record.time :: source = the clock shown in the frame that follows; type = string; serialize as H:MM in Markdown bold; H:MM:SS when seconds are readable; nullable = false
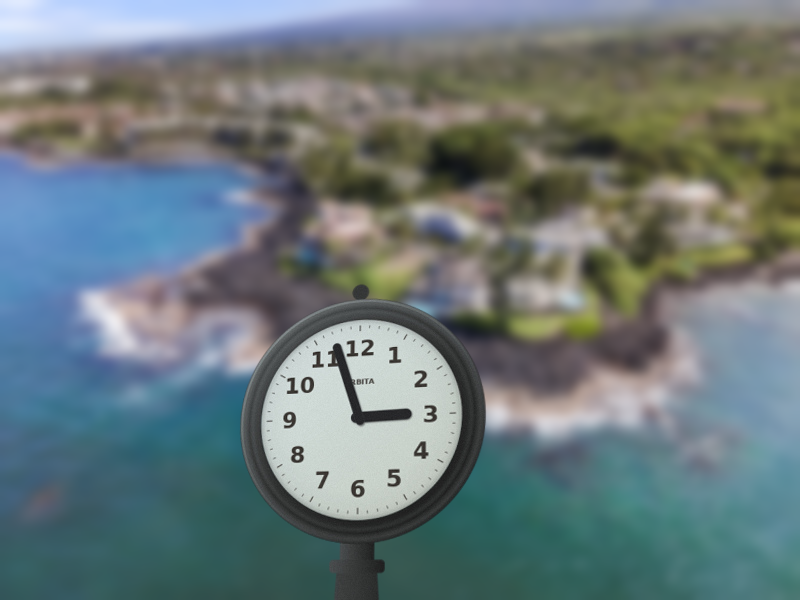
**2:57**
